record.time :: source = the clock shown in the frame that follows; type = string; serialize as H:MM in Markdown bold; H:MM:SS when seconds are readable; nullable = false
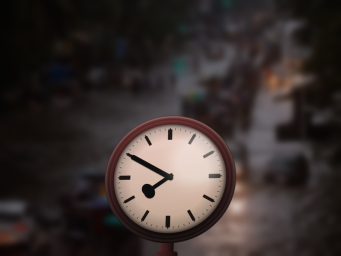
**7:50**
